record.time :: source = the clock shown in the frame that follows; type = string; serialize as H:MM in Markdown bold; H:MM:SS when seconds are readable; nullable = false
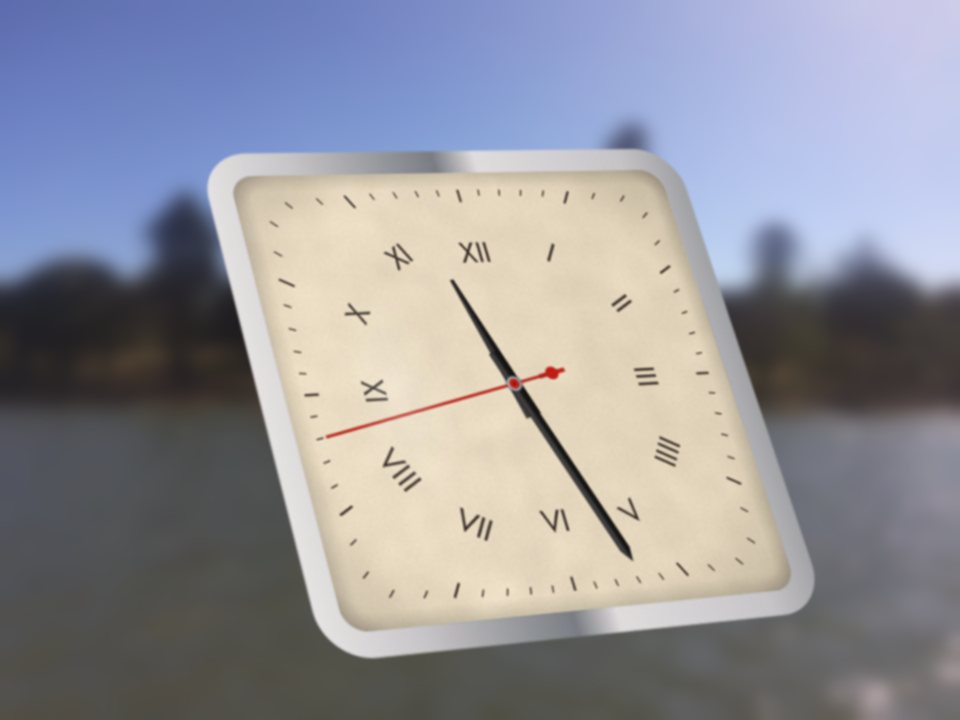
**11:26:43**
